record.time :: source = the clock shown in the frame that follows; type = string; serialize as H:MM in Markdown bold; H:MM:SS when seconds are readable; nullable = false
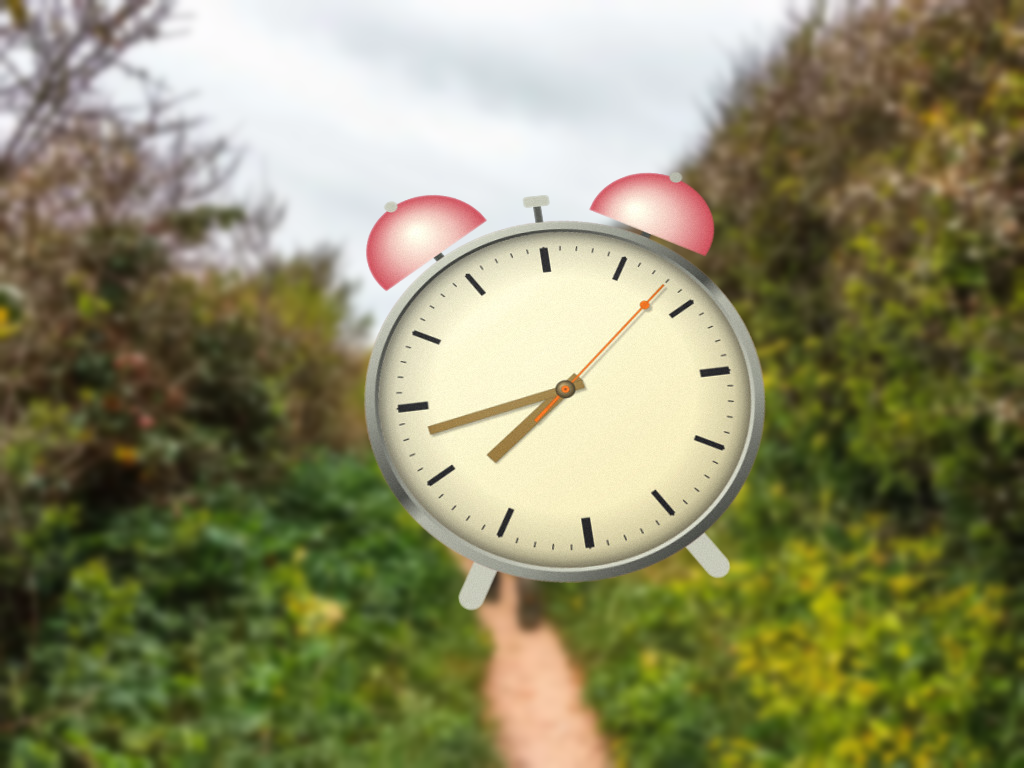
**7:43:08**
